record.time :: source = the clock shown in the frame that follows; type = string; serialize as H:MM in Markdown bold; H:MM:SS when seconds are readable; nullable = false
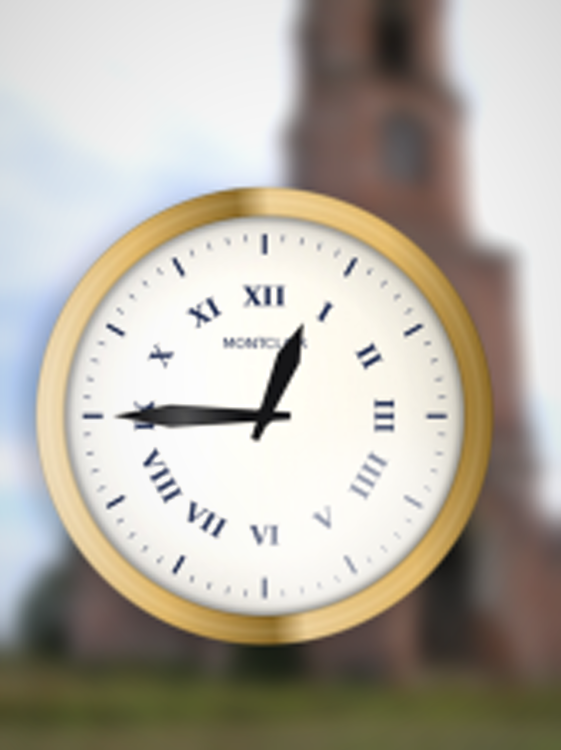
**12:45**
